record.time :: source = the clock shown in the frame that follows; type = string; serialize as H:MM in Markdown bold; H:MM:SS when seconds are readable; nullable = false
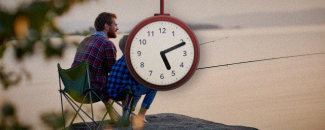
**5:11**
